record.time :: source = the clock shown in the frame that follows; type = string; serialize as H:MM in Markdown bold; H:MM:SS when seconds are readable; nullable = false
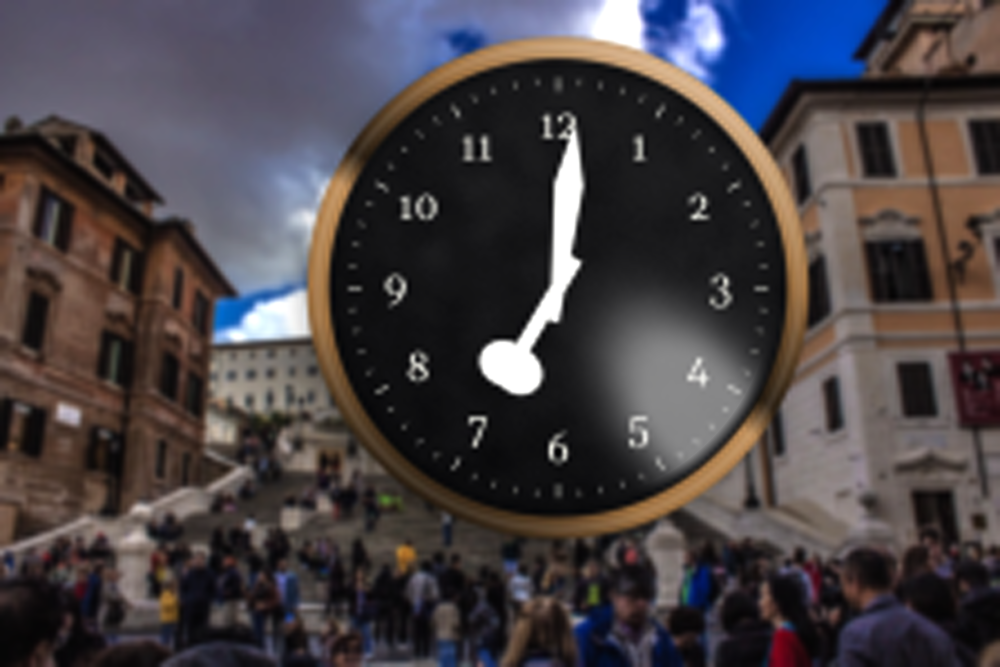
**7:01**
